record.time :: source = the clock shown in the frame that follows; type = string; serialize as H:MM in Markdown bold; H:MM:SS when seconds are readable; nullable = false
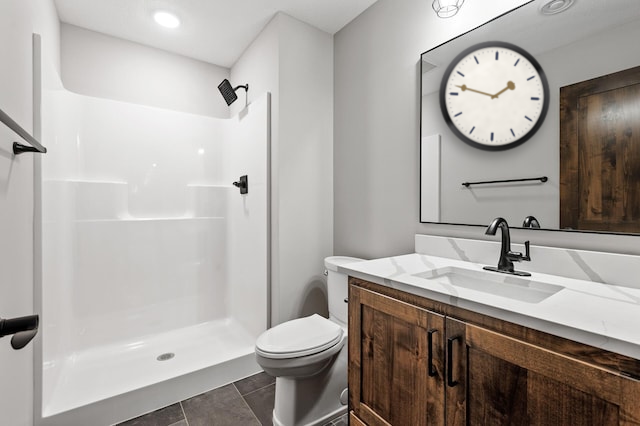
**1:47**
